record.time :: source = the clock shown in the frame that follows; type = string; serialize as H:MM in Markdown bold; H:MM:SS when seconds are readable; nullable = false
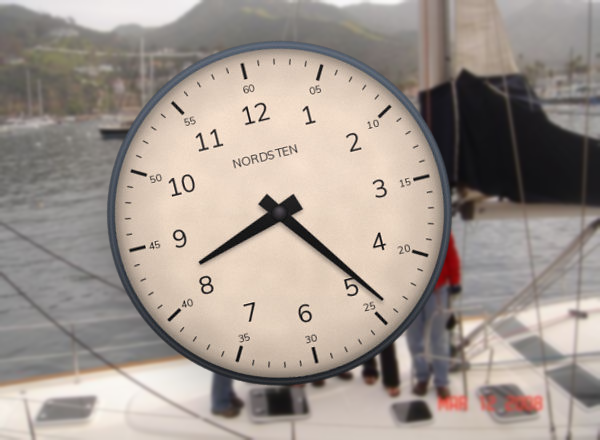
**8:24**
